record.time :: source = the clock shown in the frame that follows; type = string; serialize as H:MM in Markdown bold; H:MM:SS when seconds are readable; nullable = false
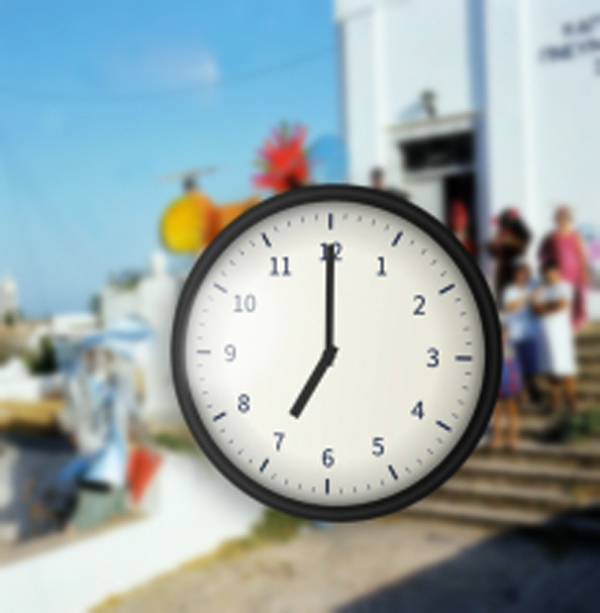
**7:00**
